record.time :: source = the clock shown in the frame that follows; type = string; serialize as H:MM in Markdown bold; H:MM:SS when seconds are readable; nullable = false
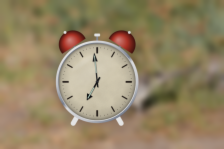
**6:59**
